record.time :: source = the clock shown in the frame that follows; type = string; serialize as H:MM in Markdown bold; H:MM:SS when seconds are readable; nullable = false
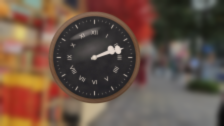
**2:12**
